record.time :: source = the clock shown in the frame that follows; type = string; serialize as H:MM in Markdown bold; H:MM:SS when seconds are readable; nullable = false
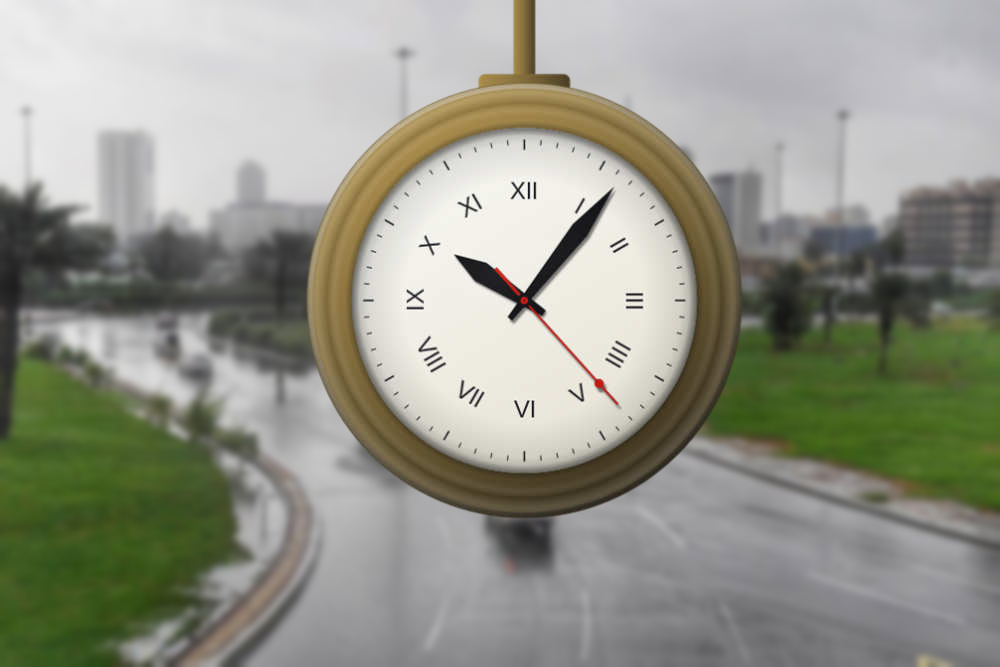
**10:06:23**
